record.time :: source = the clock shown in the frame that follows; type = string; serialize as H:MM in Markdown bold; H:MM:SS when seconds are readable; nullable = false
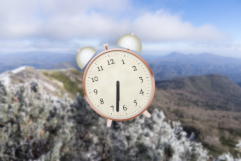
**6:33**
